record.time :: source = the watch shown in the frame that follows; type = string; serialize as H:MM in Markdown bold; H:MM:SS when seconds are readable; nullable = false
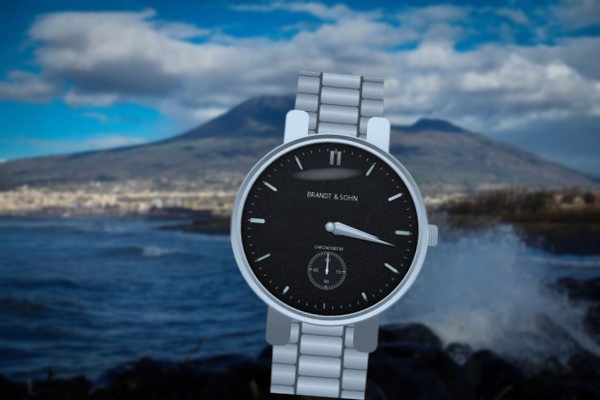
**3:17**
